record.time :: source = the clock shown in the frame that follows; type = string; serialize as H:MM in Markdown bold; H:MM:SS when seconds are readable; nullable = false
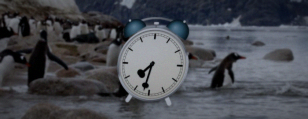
**7:32**
